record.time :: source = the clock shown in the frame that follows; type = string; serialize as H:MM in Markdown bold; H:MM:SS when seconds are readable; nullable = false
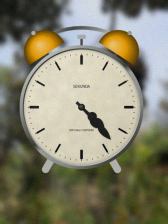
**4:23**
